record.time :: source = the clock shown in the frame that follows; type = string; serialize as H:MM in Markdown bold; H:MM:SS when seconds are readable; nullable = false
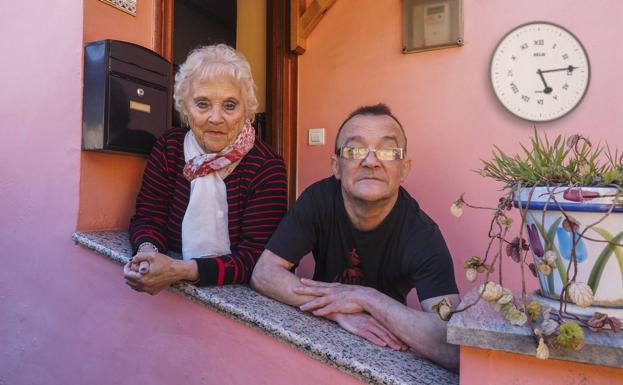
**5:14**
